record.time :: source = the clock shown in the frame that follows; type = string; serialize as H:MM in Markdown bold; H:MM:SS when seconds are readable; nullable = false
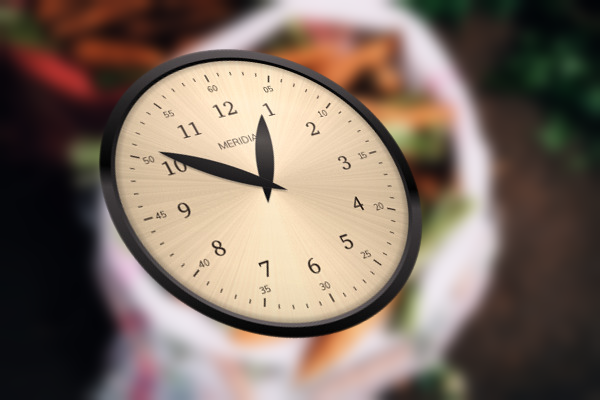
**12:51**
